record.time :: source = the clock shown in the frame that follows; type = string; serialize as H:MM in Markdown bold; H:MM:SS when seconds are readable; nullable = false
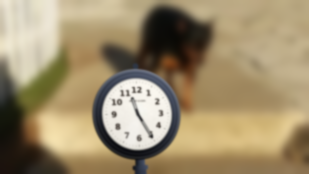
**11:25**
